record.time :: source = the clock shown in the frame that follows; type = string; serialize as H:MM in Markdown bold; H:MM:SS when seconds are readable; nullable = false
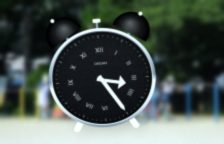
**3:25**
